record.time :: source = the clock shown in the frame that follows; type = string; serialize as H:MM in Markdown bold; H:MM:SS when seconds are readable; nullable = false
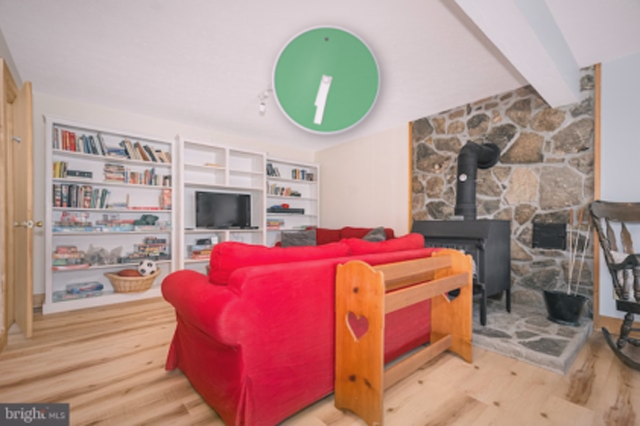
**6:32**
